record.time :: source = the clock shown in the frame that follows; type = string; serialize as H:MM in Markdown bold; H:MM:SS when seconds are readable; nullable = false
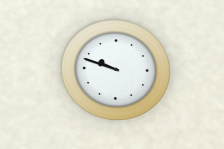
**9:48**
